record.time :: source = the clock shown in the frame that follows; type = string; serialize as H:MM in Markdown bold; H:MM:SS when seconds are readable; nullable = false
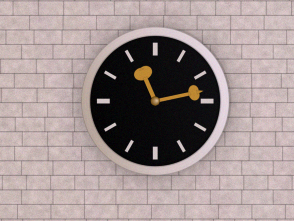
**11:13**
